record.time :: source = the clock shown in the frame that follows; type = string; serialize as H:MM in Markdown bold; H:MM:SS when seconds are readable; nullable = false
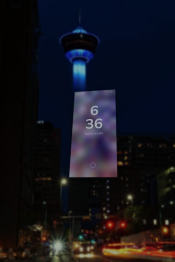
**6:36**
